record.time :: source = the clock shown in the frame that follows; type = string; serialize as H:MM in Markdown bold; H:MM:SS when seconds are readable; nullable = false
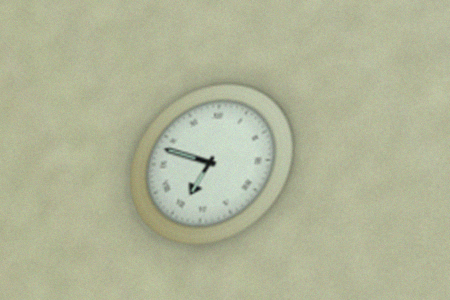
**6:48**
